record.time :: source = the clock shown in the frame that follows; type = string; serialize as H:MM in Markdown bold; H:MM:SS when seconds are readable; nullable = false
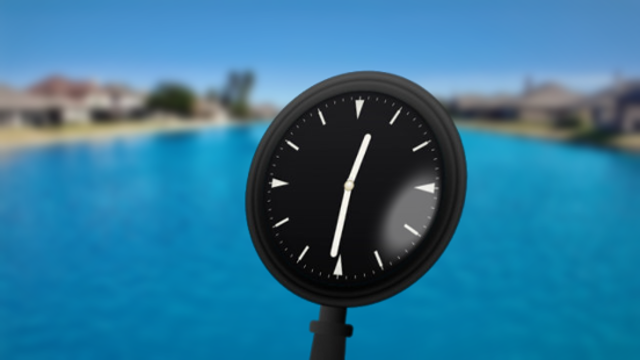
**12:31**
